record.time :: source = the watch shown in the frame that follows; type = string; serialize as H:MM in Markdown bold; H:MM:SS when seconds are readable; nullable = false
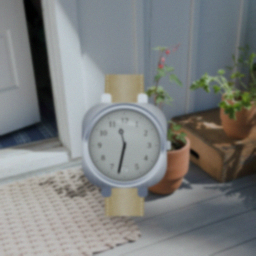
**11:32**
